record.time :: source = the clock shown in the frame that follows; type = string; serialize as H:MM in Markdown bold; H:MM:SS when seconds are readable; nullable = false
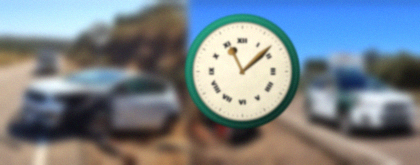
**11:08**
